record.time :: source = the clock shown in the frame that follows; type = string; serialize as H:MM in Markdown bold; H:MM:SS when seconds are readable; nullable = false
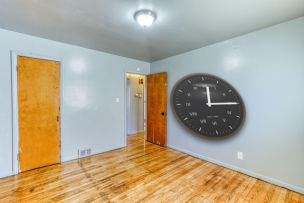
**12:15**
